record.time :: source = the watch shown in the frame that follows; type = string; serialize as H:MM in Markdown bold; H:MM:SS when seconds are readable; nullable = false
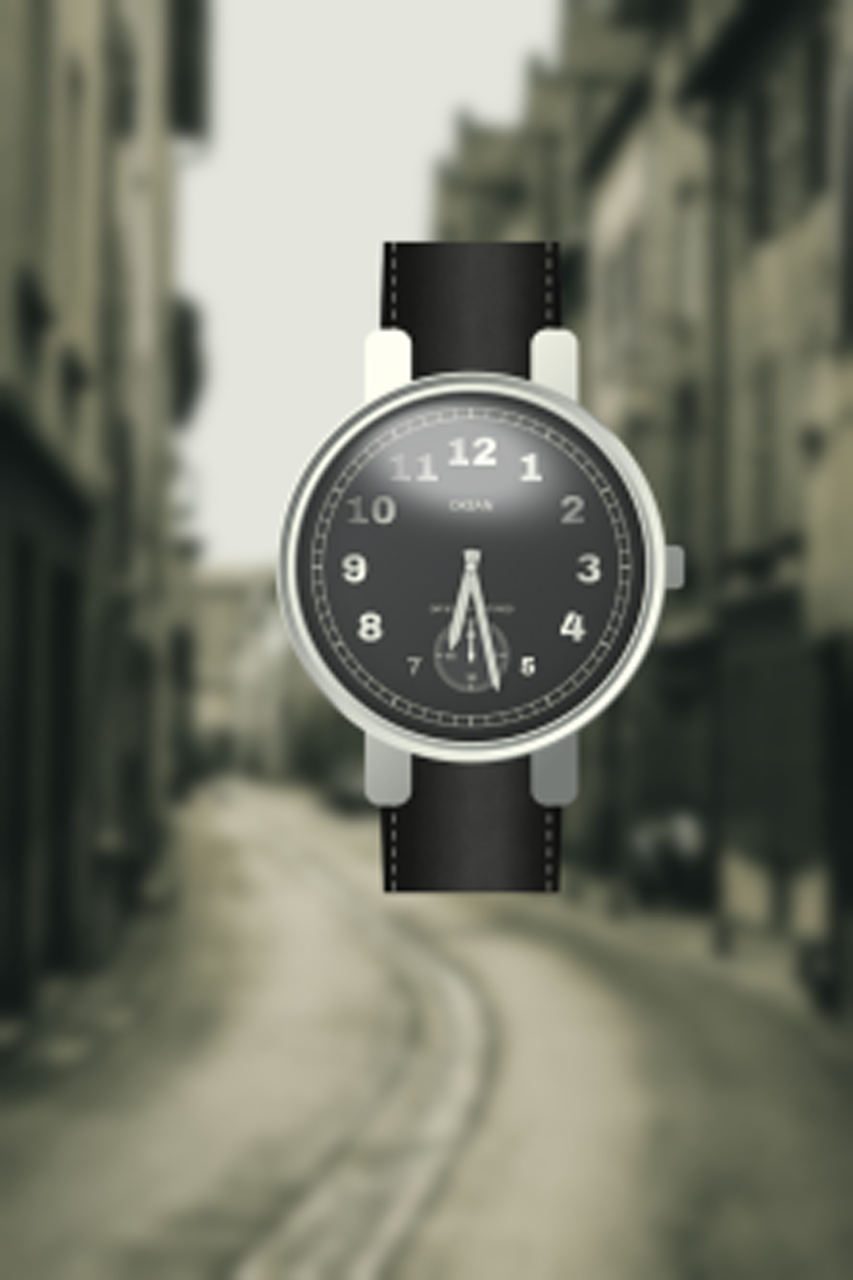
**6:28**
